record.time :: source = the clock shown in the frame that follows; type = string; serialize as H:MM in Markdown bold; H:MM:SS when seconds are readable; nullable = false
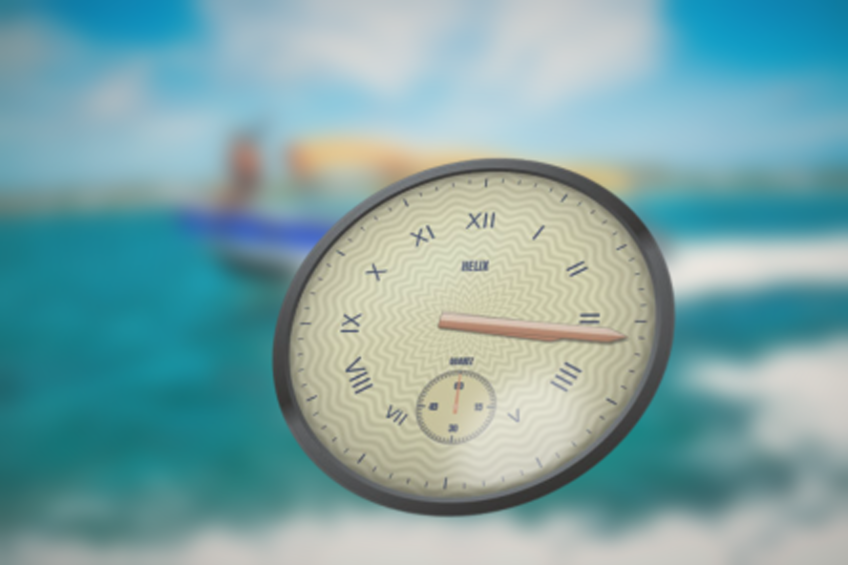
**3:16**
